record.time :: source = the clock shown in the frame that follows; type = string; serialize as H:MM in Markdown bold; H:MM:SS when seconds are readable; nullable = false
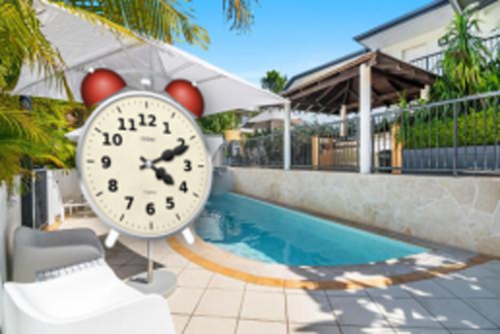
**4:11**
